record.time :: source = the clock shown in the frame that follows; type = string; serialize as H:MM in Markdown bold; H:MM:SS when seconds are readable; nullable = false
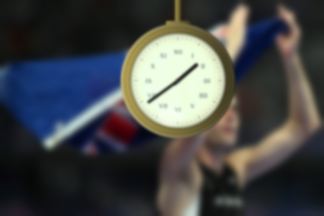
**1:39**
